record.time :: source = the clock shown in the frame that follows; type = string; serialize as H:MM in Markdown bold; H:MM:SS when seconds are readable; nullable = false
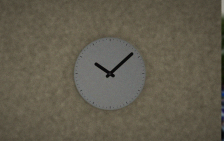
**10:08**
